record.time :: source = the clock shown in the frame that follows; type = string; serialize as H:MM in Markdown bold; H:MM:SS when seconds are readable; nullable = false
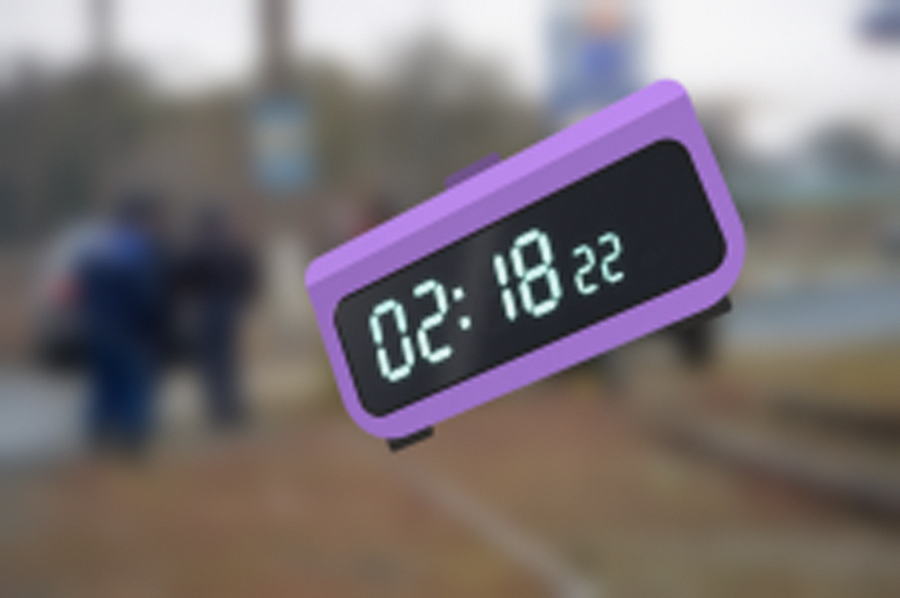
**2:18:22**
